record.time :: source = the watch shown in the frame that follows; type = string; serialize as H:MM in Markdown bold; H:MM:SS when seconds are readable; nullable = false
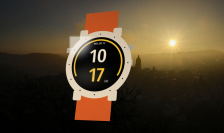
**10:17**
